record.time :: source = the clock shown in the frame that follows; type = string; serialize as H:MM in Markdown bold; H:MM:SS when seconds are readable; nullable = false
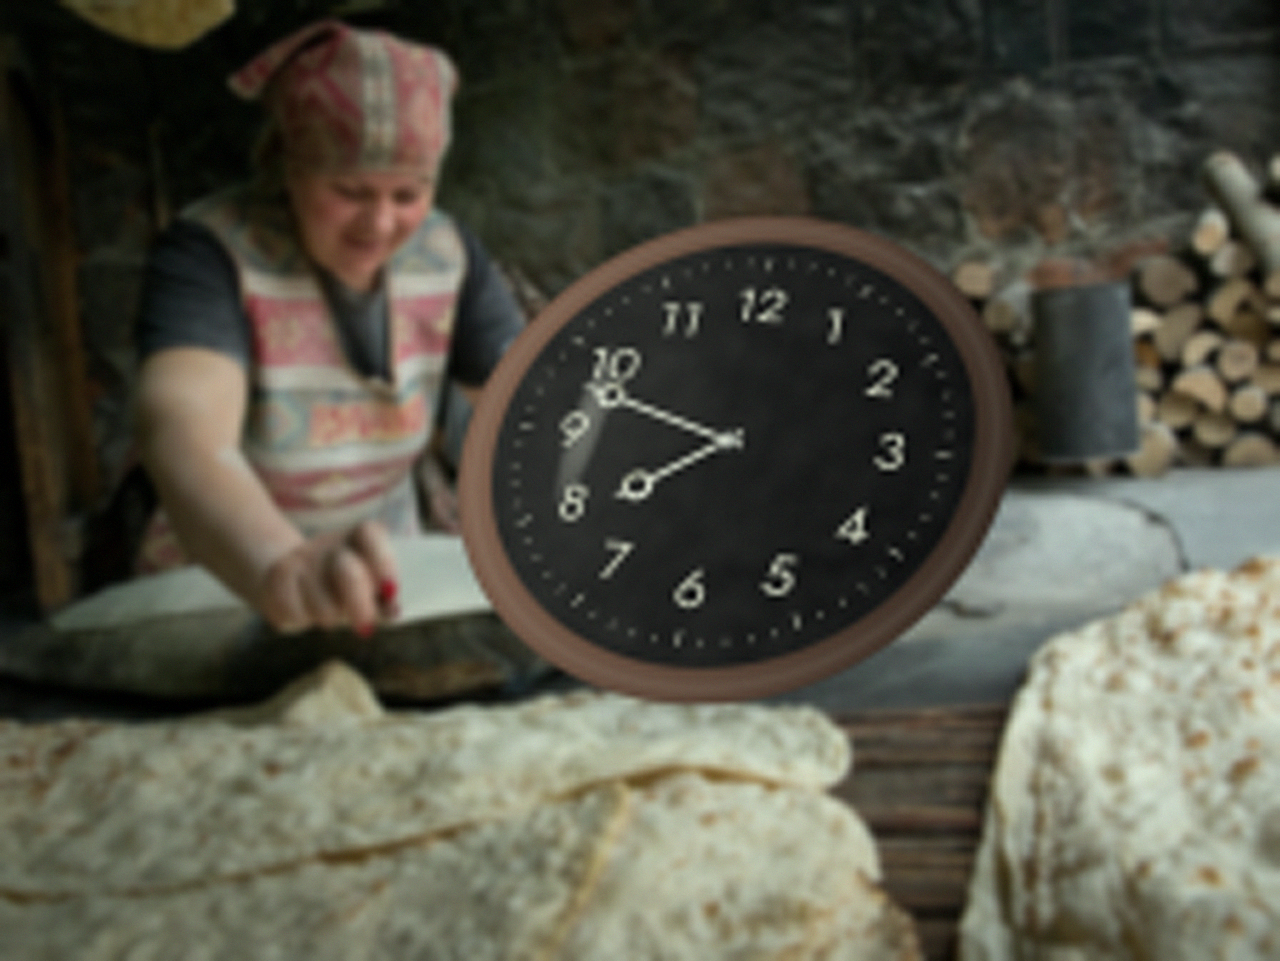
**7:48**
